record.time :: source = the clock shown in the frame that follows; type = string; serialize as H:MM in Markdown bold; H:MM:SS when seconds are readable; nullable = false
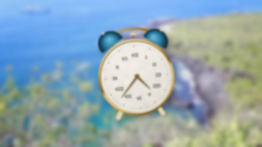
**4:37**
